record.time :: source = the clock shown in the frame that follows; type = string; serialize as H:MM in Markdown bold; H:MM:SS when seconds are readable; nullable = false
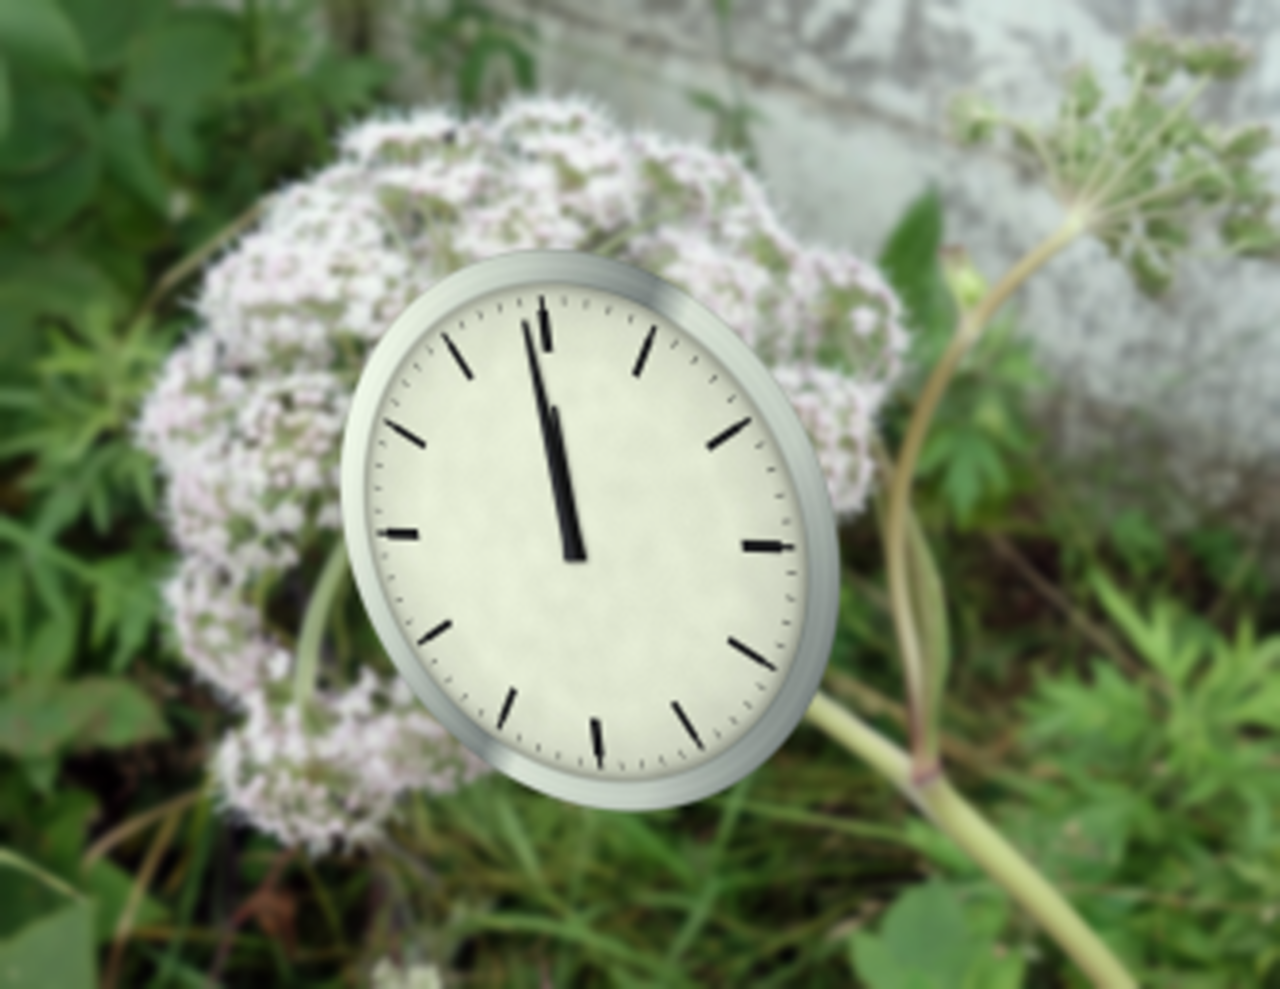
**11:59**
